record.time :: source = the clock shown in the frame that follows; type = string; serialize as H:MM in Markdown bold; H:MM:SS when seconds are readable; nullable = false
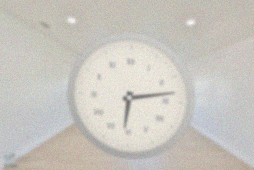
**6:13**
